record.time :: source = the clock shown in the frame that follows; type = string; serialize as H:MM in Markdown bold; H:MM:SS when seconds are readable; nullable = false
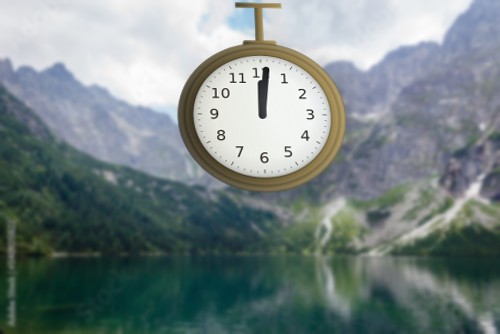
**12:01**
